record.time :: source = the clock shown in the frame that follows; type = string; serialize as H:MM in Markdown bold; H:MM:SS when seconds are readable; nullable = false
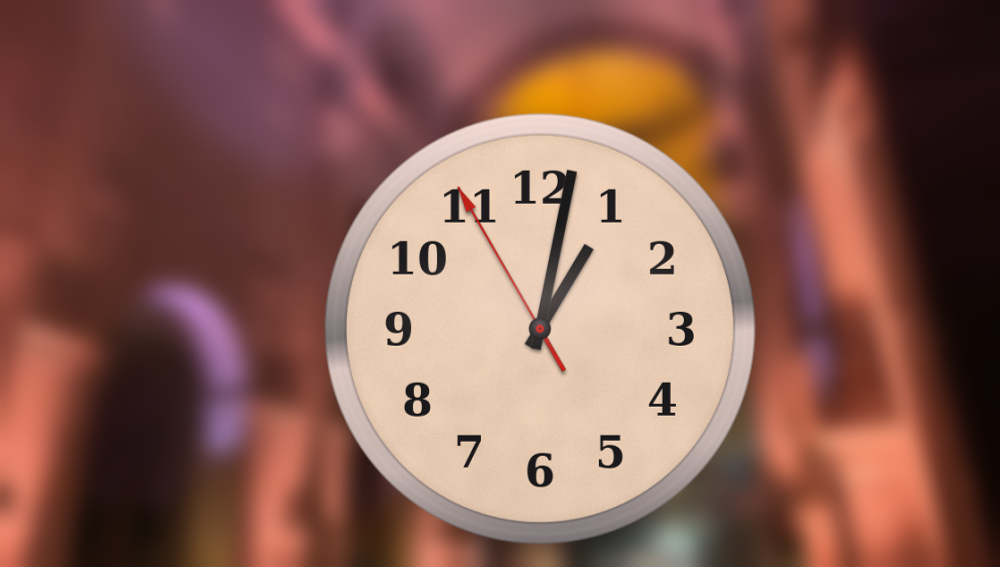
**1:01:55**
